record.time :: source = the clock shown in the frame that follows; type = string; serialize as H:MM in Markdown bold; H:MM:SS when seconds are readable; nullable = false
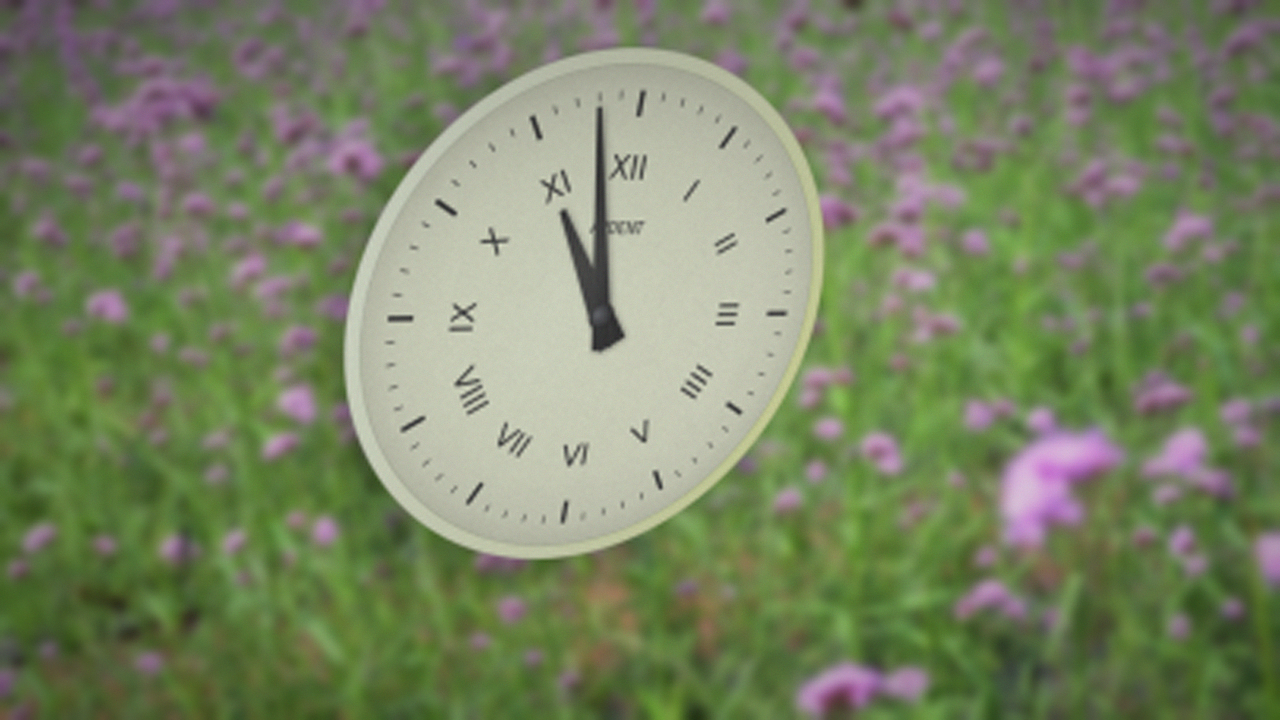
**10:58**
